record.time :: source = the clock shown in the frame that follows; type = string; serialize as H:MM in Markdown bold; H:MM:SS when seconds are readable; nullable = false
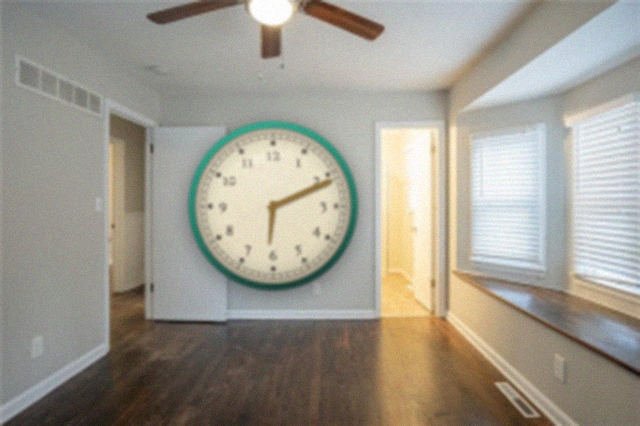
**6:11**
